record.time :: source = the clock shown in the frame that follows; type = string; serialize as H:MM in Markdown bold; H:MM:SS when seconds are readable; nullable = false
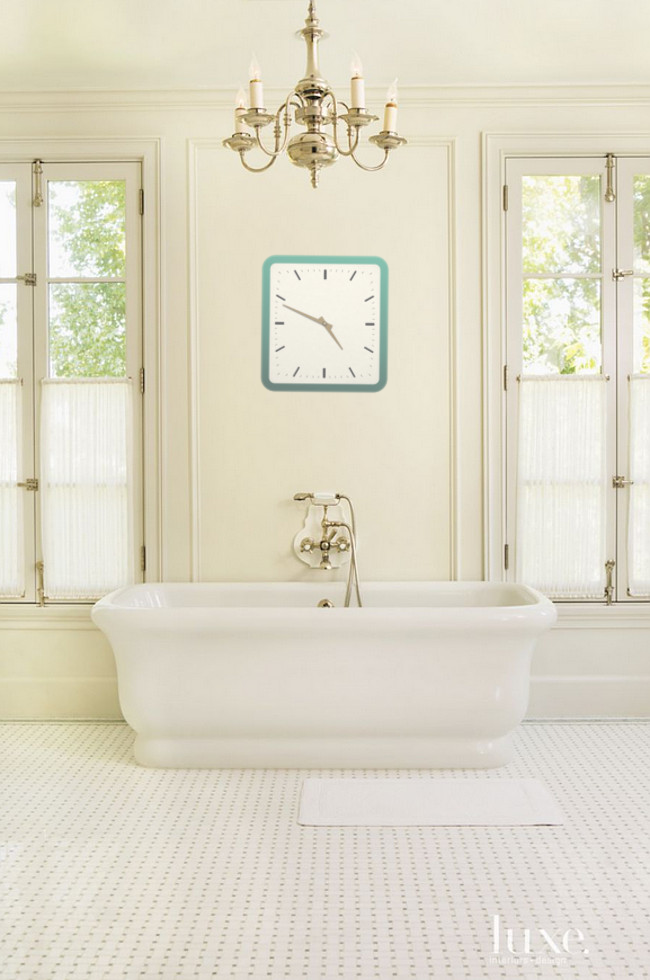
**4:49**
